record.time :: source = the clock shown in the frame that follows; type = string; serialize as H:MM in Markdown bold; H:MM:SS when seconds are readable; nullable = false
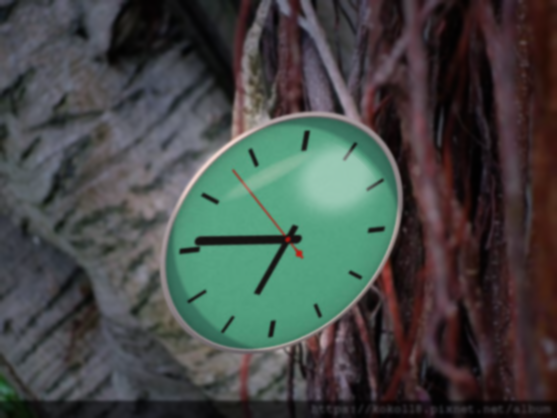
**6:45:53**
